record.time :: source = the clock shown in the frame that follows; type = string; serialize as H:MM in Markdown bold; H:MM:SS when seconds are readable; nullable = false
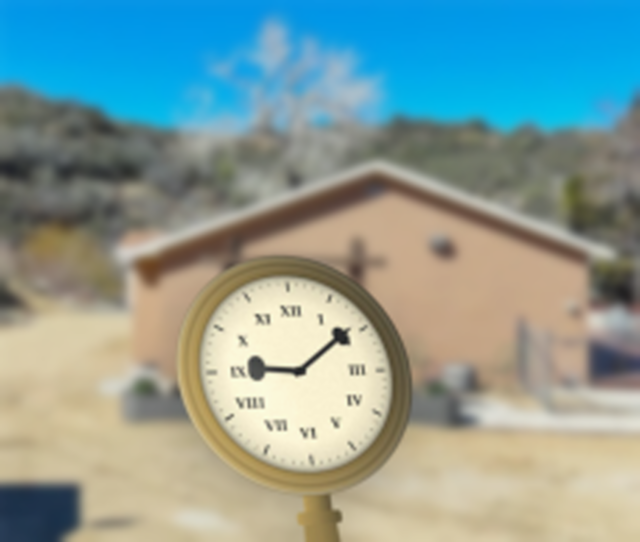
**9:09**
